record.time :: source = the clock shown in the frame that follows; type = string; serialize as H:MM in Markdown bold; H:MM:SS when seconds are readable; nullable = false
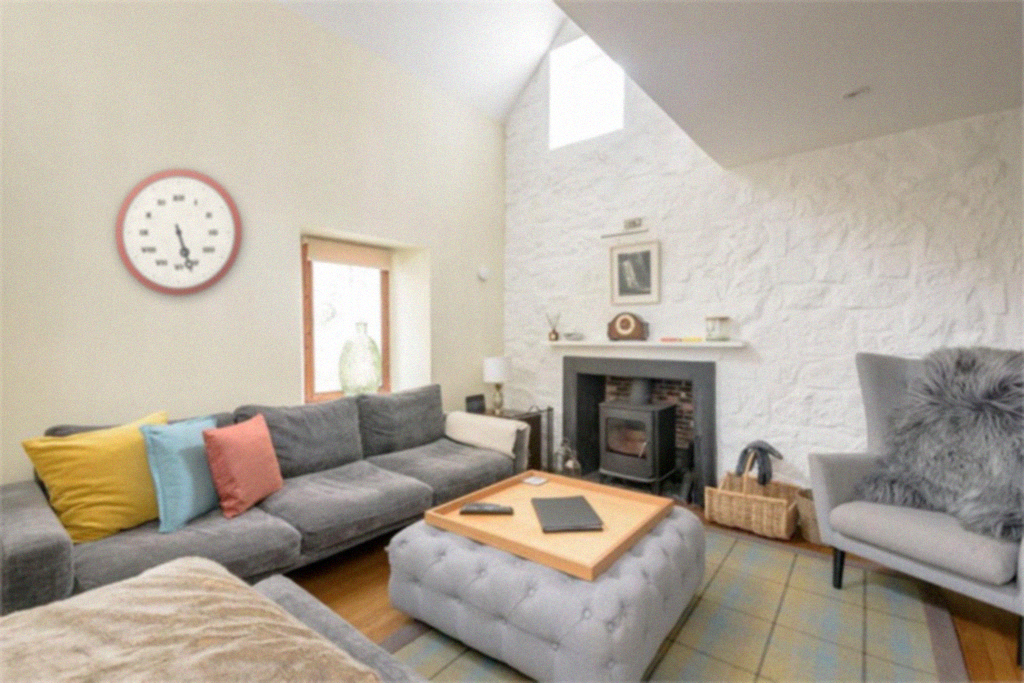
**5:27**
